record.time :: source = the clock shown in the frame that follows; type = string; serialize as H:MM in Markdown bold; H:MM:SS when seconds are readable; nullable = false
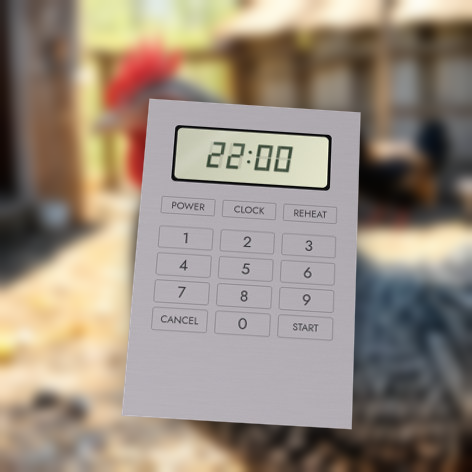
**22:00**
